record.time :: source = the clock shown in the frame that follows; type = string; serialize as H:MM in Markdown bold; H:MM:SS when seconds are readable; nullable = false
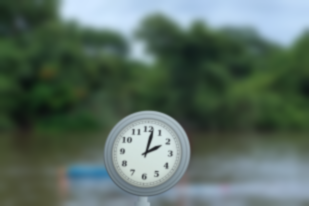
**2:02**
